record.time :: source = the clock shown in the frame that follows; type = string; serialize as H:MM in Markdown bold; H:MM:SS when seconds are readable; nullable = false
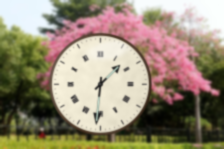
**1:31**
